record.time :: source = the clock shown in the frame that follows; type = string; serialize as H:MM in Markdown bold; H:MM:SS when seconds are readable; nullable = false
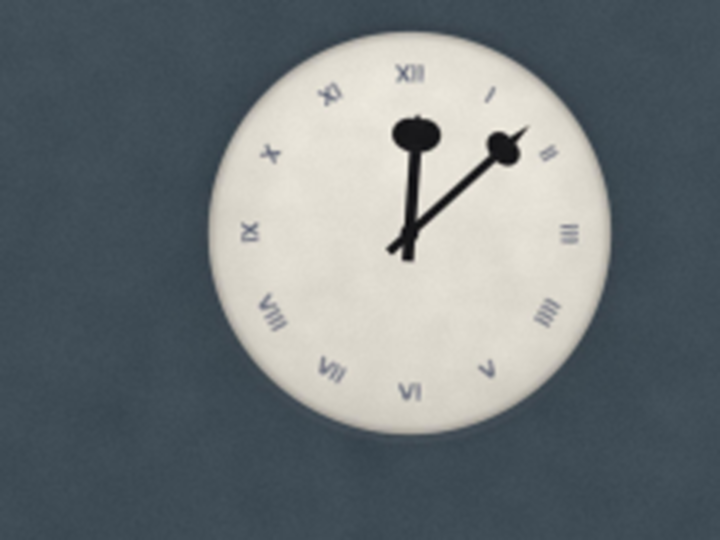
**12:08**
